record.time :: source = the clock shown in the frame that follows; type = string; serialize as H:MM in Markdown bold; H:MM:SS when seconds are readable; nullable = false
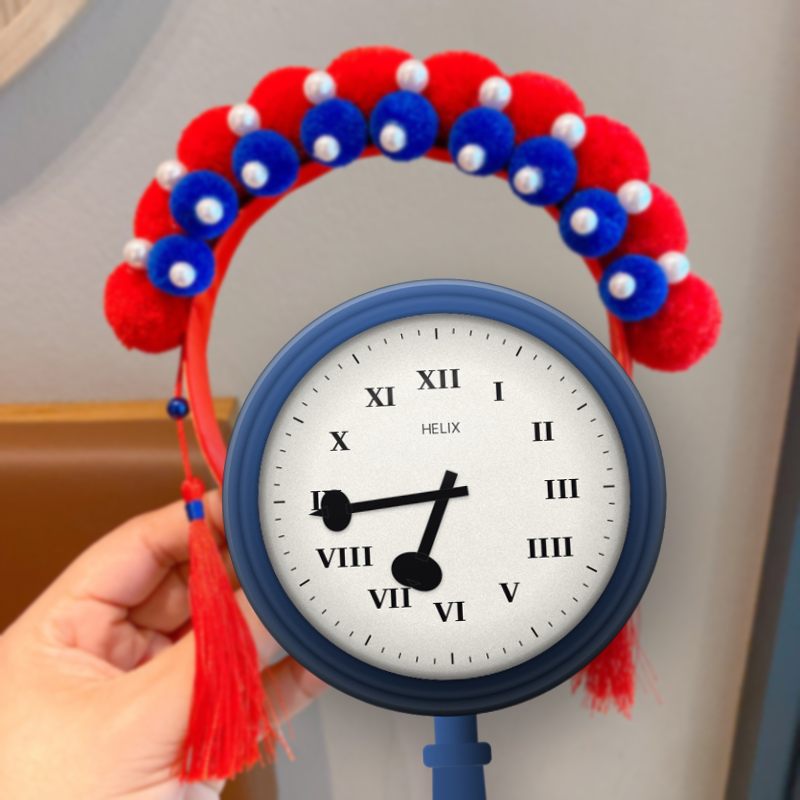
**6:44**
